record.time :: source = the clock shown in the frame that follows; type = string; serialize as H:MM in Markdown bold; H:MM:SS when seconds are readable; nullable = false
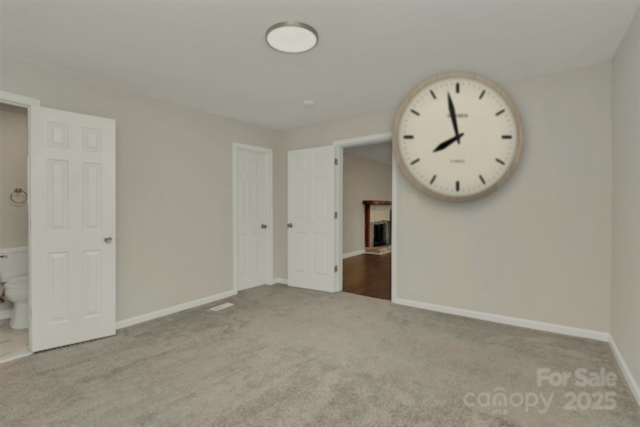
**7:58**
